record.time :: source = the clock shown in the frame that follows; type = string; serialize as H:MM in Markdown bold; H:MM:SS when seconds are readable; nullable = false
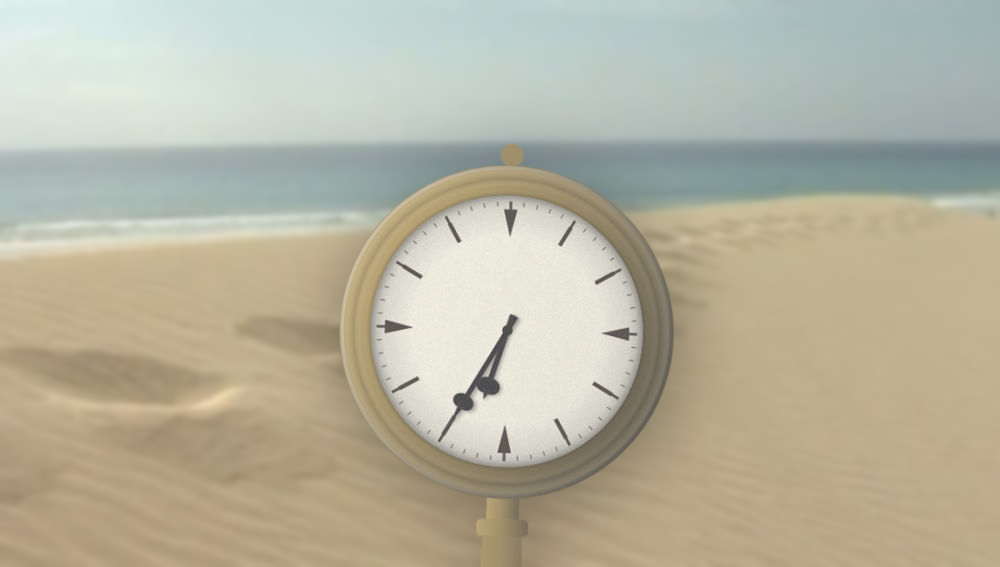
**6:35**
